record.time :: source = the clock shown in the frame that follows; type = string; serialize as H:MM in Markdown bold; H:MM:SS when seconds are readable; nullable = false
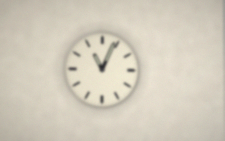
**11:04**
